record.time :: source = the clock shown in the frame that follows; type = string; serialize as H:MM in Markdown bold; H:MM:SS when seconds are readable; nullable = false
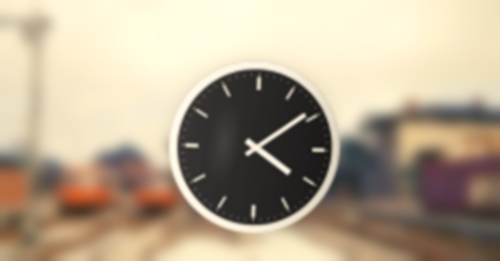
**4:09**
